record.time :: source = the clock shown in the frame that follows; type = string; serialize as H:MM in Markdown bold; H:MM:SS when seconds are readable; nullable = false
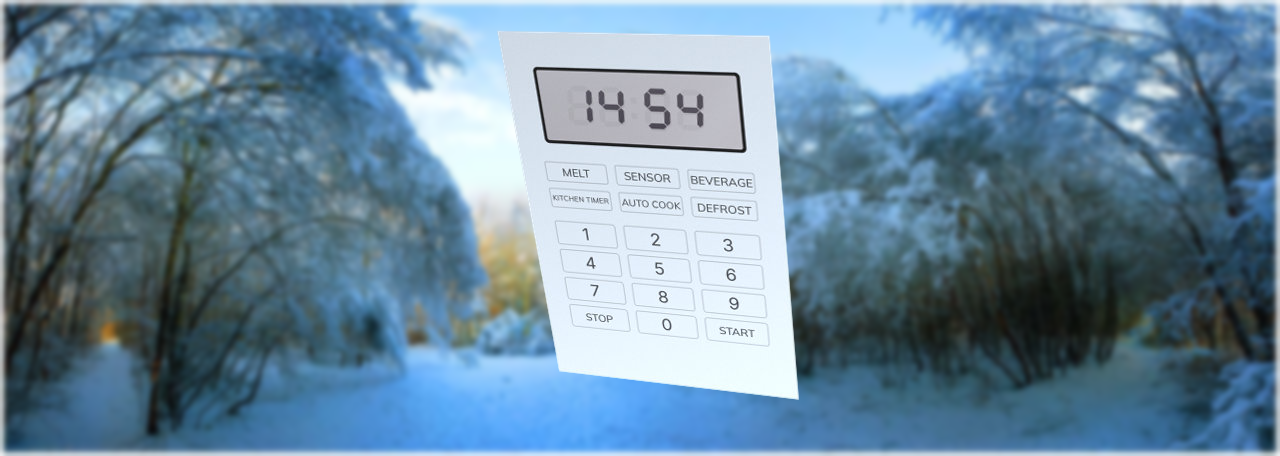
**14:54**
